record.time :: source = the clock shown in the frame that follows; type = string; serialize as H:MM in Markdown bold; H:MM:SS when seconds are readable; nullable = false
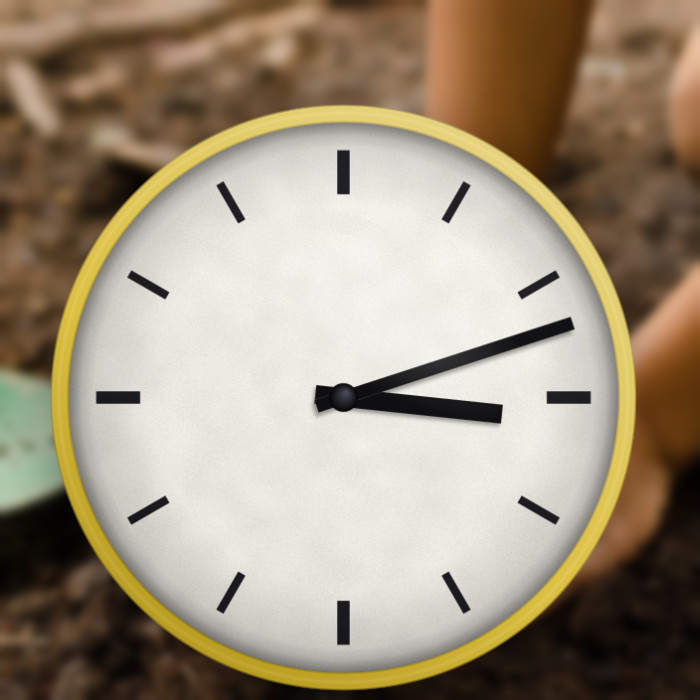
**3:12**
